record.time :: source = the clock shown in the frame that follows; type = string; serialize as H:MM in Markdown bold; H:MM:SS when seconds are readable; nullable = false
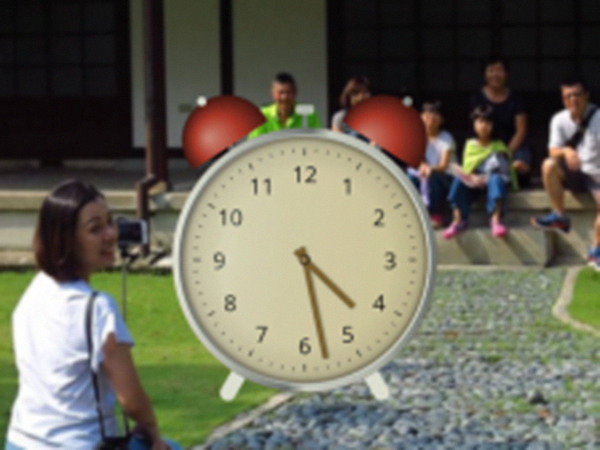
**4:28**
